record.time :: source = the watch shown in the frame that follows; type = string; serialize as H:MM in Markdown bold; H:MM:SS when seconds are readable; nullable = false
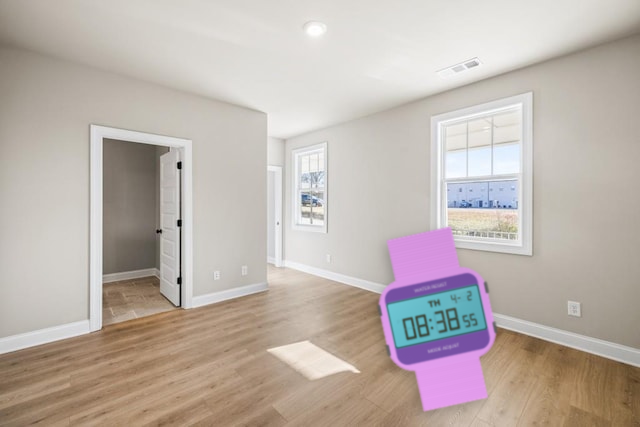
**8:38:55**
